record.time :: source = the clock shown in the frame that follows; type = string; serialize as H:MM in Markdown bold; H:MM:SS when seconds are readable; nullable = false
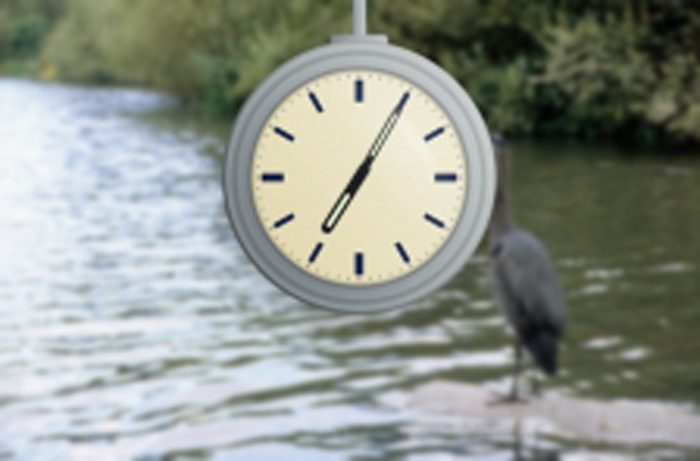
**7:05**
